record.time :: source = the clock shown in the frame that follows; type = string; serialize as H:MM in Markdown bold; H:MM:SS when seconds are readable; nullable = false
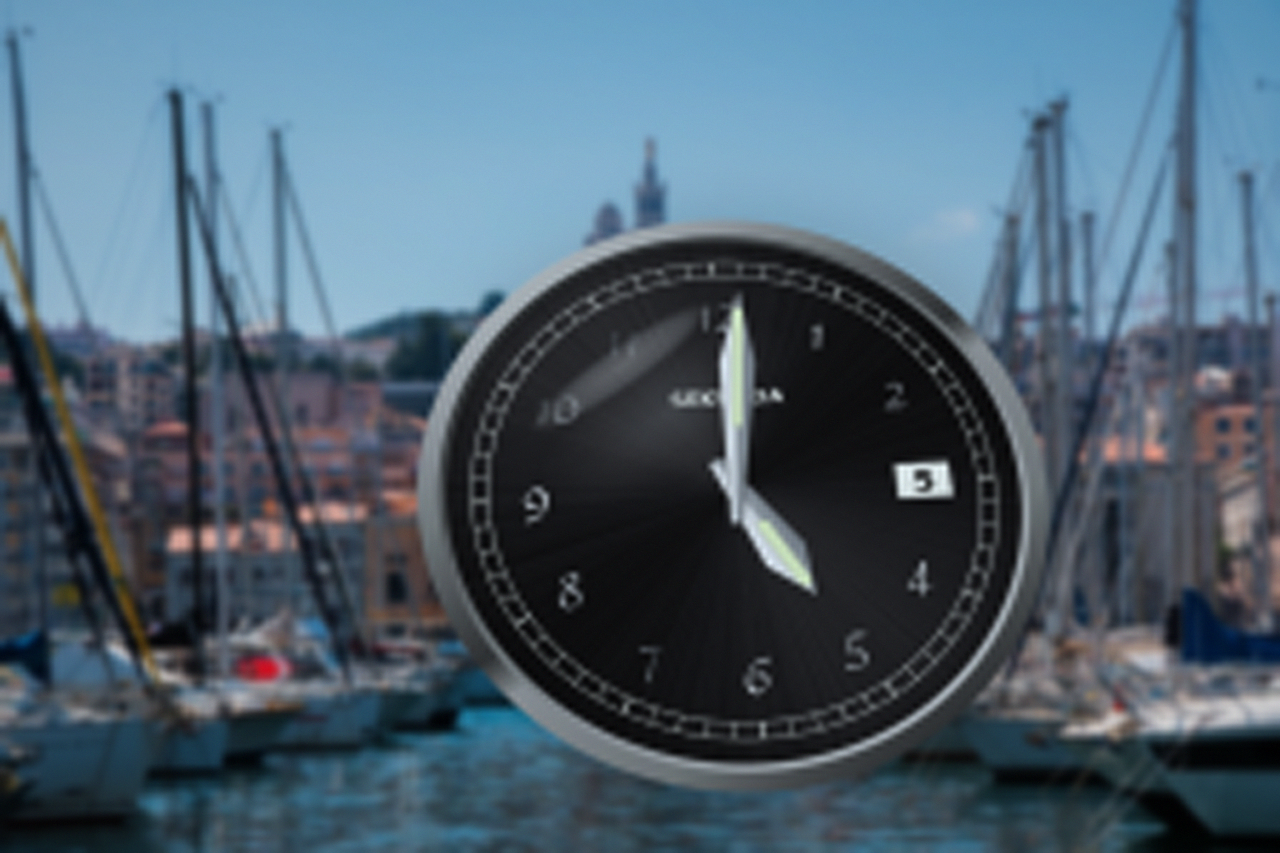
**5:01**
